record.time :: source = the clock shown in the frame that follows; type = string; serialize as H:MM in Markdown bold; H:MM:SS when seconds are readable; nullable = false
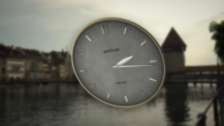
**2:16**
